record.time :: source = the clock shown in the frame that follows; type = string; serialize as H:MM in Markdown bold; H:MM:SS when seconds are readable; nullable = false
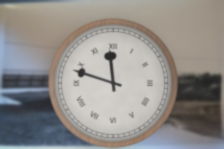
**11:48**
